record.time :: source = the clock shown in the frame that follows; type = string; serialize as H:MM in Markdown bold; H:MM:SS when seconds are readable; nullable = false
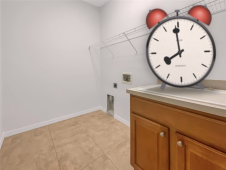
**7:59**
